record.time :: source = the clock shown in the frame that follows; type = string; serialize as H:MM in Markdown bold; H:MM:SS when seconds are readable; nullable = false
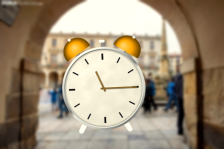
**11:15**
